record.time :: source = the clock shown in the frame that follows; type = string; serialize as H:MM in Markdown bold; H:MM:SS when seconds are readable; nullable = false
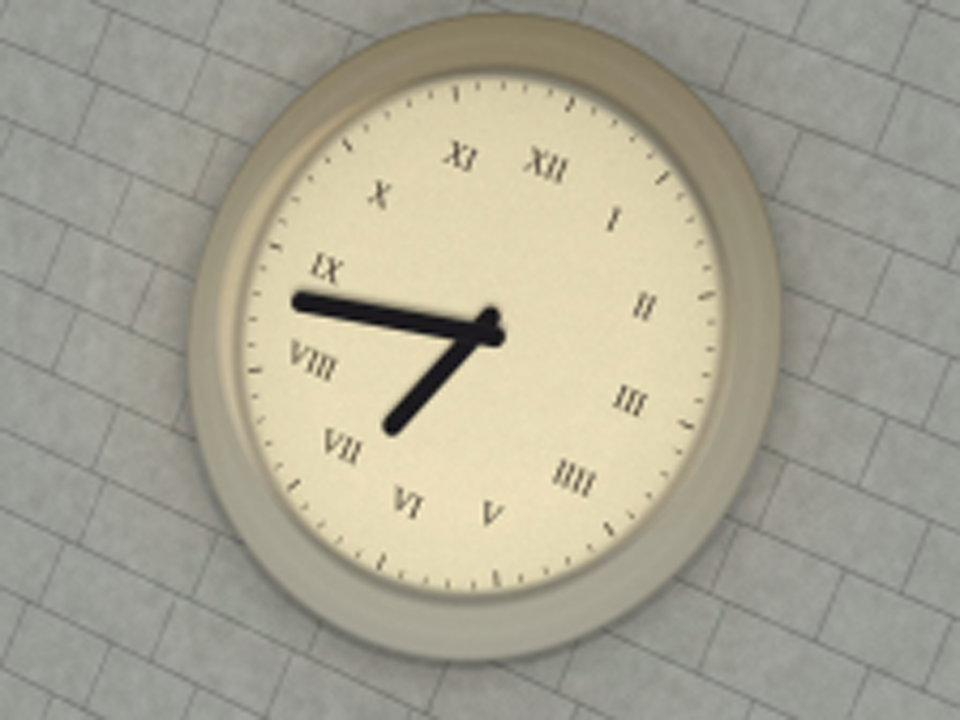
**6:43**
